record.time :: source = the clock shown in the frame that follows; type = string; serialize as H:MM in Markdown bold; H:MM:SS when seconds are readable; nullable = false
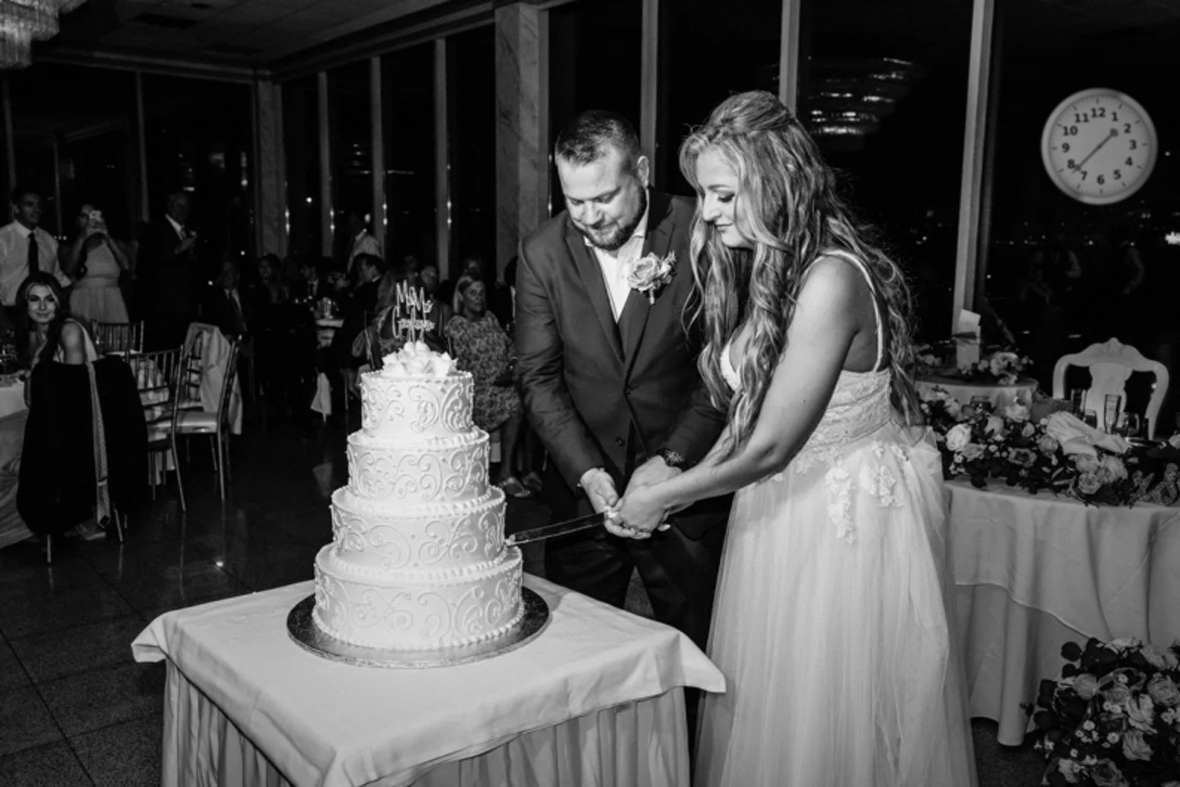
**1:38**
